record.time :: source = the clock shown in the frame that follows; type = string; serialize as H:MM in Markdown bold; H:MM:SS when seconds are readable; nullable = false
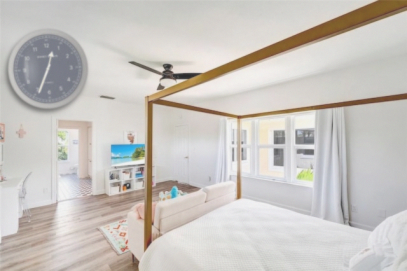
**12:34**
